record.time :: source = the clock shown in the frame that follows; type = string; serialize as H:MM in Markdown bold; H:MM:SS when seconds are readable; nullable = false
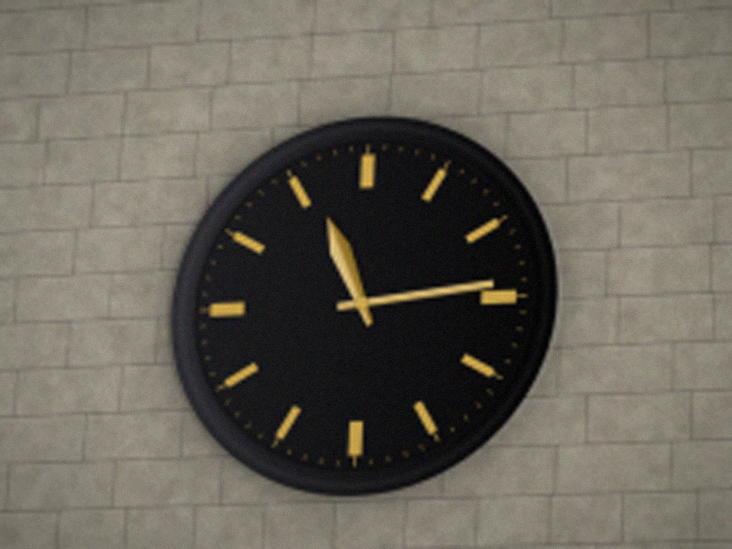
**11:14**
